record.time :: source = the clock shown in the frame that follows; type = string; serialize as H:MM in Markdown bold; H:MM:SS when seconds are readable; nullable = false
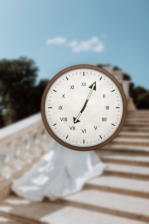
**7:04**
